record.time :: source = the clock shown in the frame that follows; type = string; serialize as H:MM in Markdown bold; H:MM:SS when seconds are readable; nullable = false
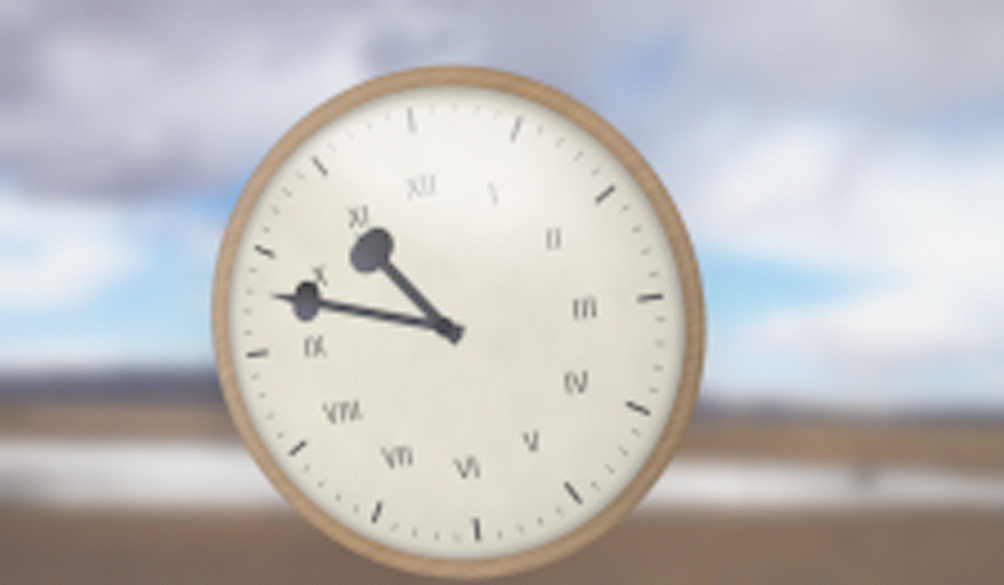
**10:48**
